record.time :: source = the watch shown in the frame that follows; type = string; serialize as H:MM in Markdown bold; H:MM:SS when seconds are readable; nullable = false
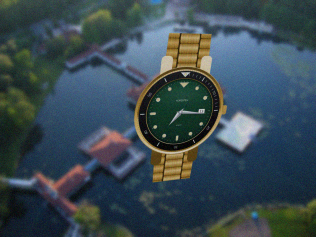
**7:16**
